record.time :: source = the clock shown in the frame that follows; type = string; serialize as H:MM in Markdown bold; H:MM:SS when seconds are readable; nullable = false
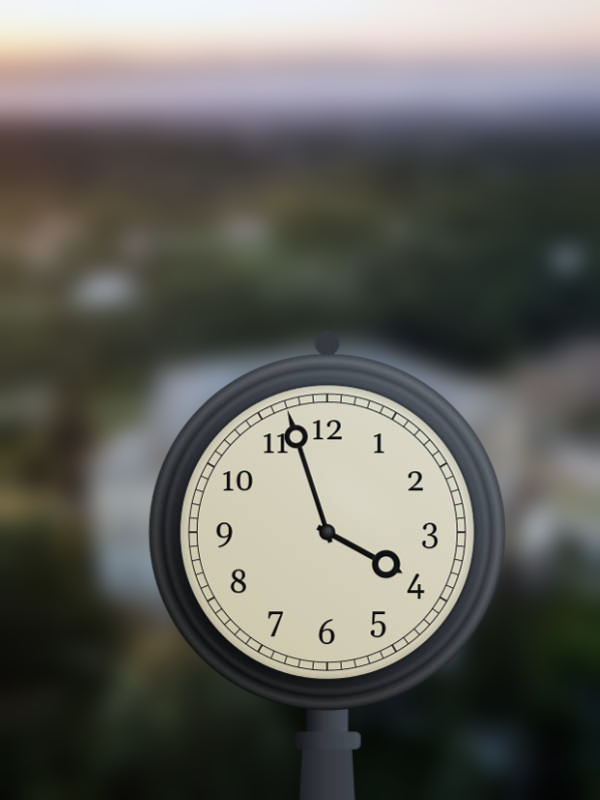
**3:57**
